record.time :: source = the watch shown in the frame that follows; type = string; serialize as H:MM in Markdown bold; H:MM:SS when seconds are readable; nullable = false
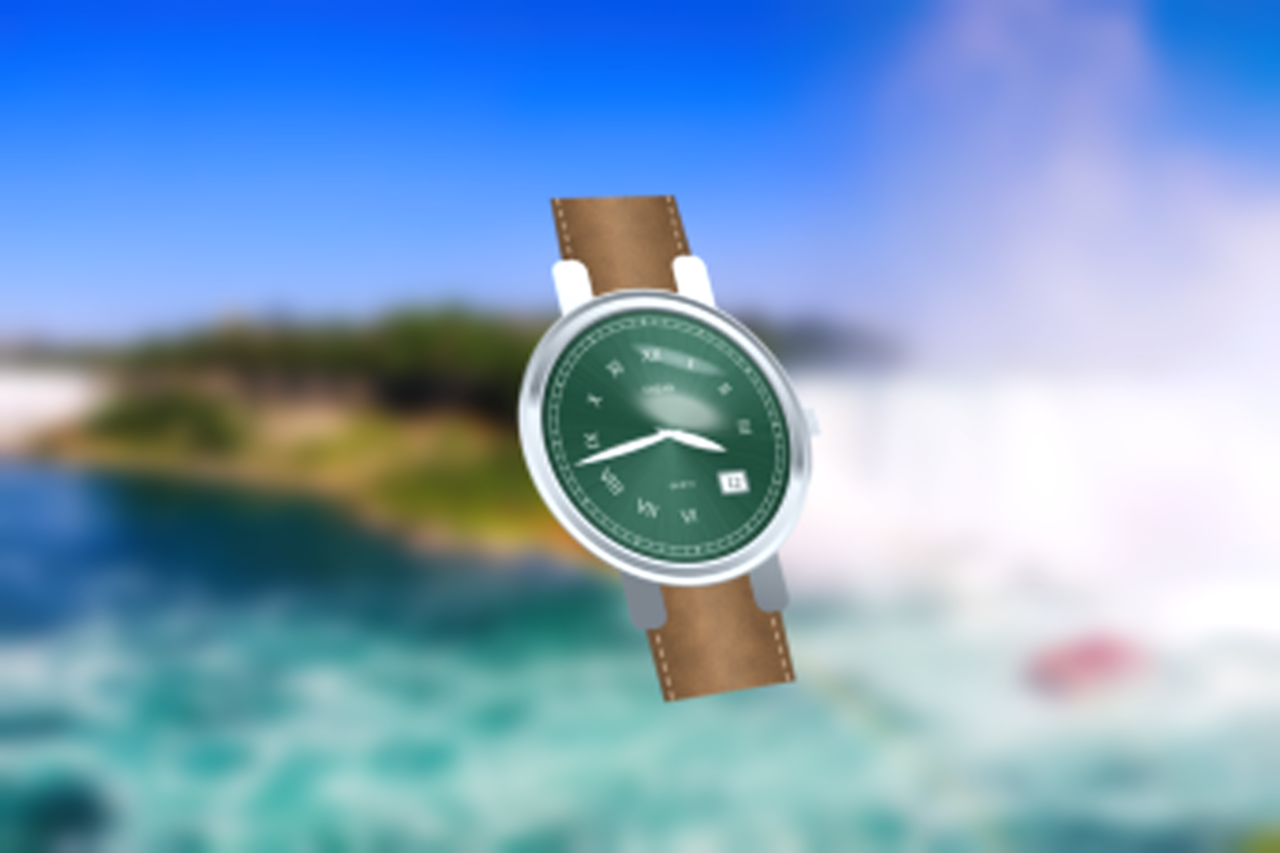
**3:43**
